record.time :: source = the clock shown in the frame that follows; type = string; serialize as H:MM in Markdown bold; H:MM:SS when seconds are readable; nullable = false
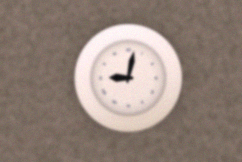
**9:02**
